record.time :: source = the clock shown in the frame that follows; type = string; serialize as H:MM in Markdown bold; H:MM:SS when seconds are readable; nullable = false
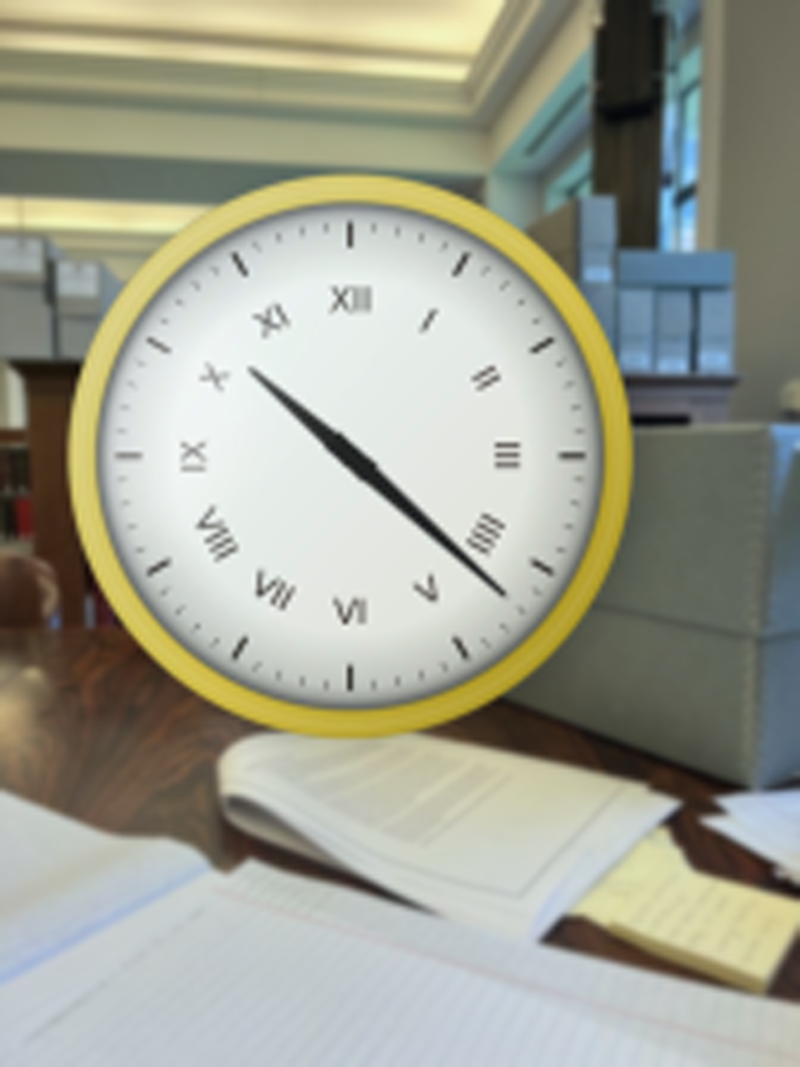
**10:22**
